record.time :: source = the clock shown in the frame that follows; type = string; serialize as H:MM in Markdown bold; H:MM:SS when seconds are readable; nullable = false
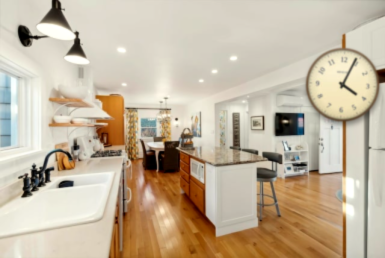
**4:04**
